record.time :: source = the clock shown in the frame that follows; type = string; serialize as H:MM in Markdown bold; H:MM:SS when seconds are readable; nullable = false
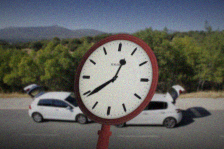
**12:39**
